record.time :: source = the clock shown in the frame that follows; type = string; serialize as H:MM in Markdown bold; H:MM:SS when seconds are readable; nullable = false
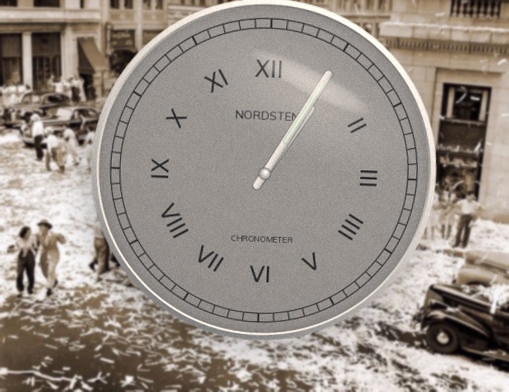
**1:05**
